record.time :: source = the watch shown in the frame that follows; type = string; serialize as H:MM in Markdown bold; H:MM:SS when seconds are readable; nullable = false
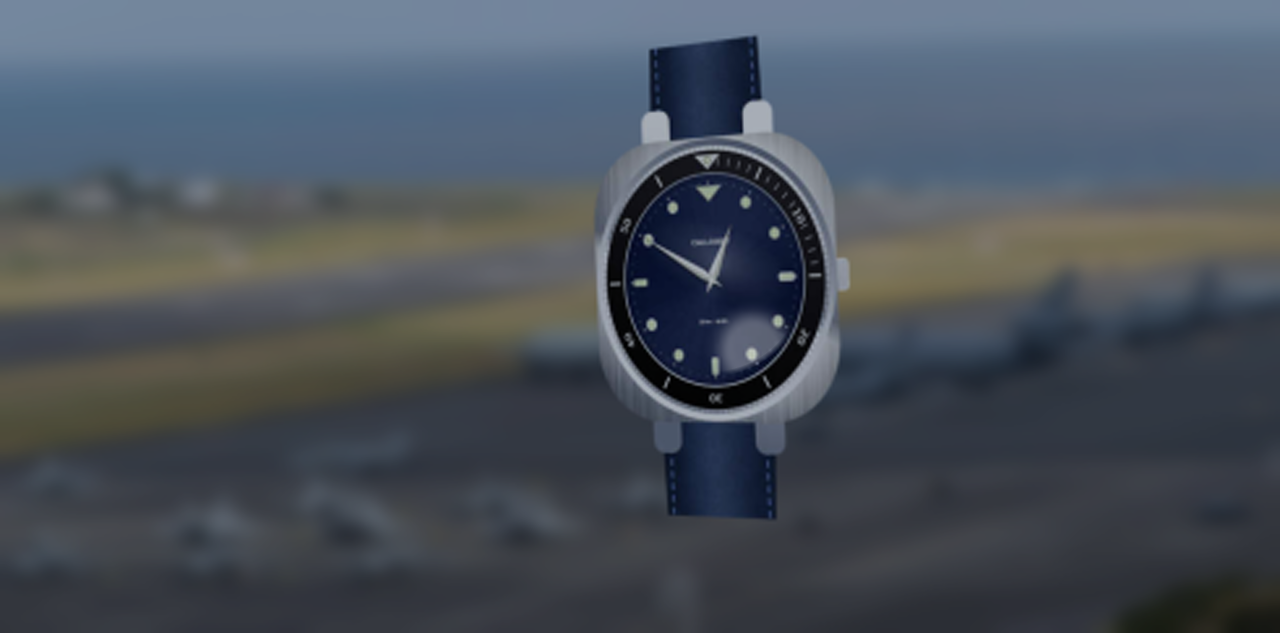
**12:50**
